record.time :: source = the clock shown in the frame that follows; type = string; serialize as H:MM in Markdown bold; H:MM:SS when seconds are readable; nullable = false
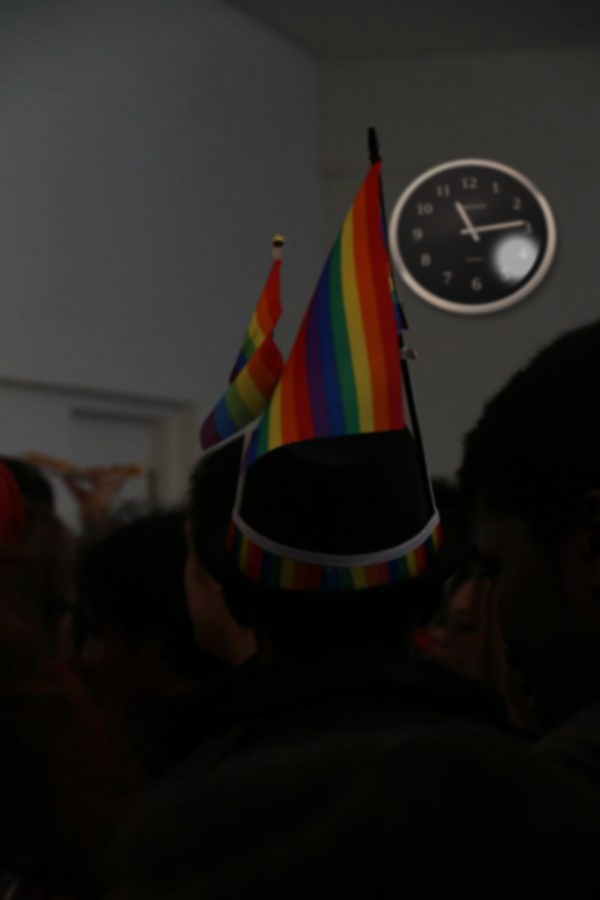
**11:14**
